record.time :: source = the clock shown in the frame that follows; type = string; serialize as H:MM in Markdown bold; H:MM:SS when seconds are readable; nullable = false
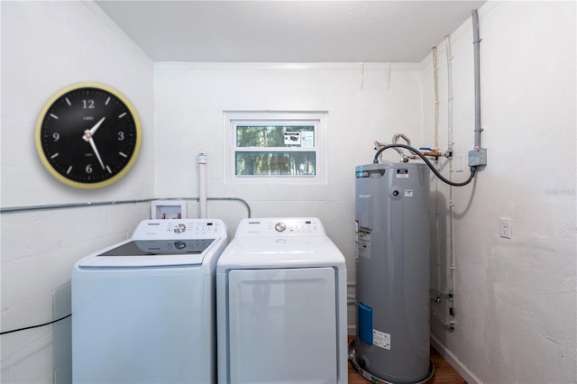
**1:26**
